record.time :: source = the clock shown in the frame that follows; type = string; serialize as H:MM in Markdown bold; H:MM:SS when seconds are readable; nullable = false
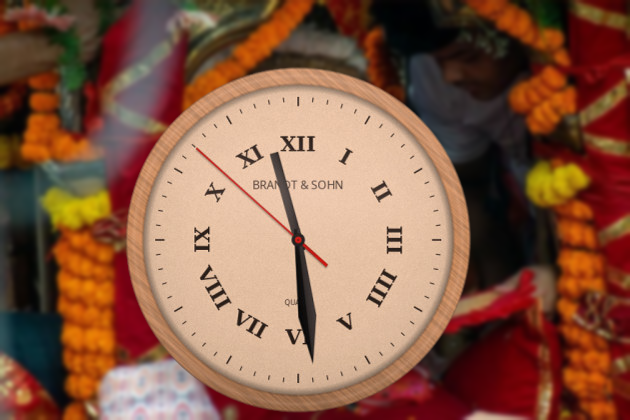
**11:28:52**
